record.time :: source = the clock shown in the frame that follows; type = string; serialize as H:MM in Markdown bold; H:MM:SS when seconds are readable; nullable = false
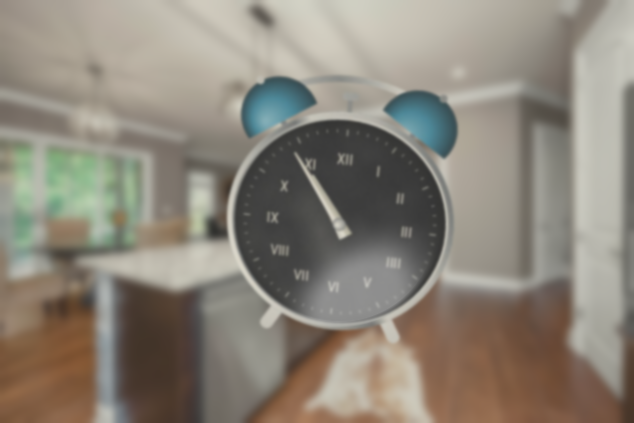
**10:54**
